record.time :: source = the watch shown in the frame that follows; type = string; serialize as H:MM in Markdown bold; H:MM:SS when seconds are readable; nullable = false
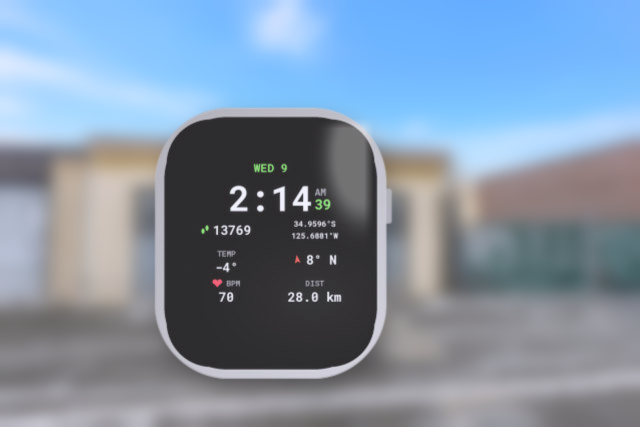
**2:14:39**
